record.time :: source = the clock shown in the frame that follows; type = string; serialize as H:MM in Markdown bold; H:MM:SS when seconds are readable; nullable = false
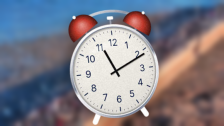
**11:11**
